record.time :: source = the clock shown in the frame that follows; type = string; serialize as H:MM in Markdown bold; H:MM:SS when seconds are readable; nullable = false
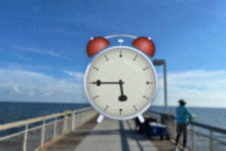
**5:45**
